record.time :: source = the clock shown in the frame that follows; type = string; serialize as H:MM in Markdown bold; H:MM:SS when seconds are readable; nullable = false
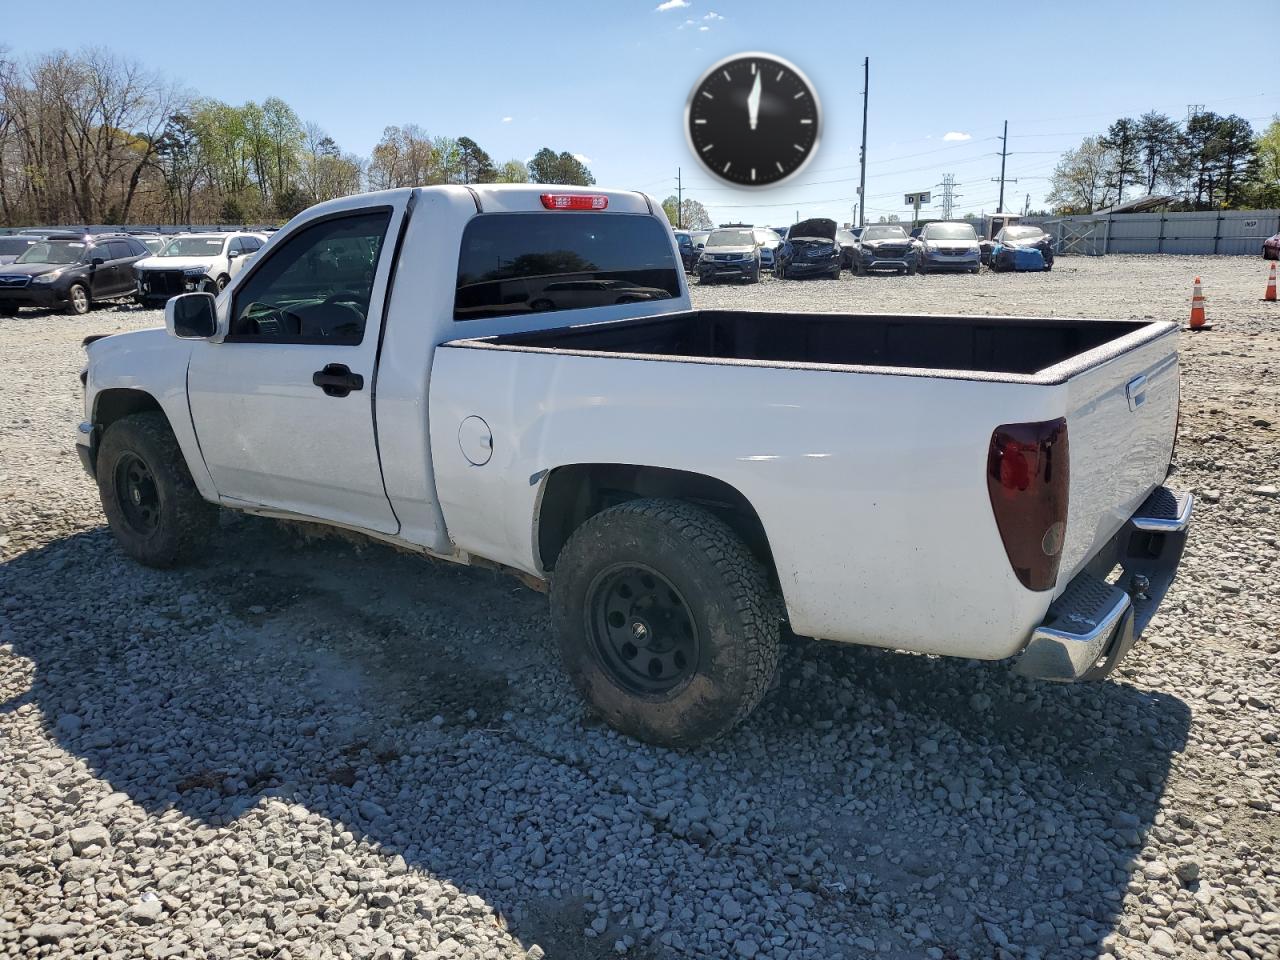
**12:01**
